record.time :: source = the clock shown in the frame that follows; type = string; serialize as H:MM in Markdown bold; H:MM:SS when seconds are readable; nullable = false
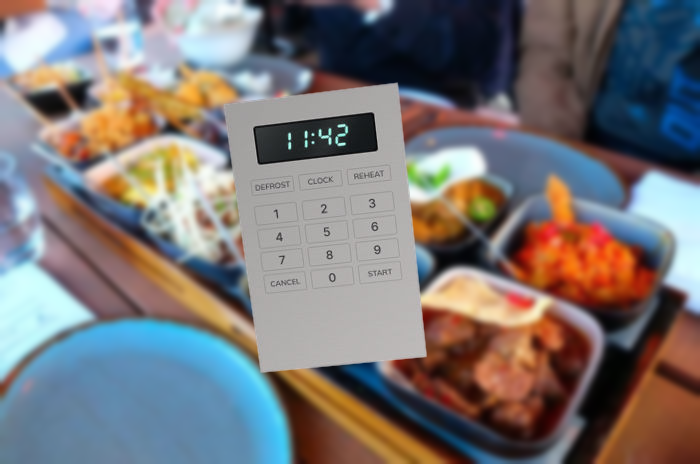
**11:42**
